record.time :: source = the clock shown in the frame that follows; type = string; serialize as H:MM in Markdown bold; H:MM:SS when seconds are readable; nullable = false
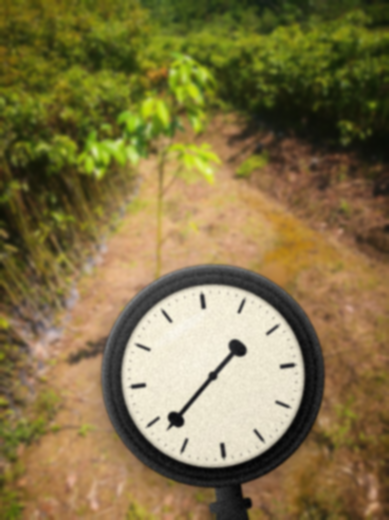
**1:38**
